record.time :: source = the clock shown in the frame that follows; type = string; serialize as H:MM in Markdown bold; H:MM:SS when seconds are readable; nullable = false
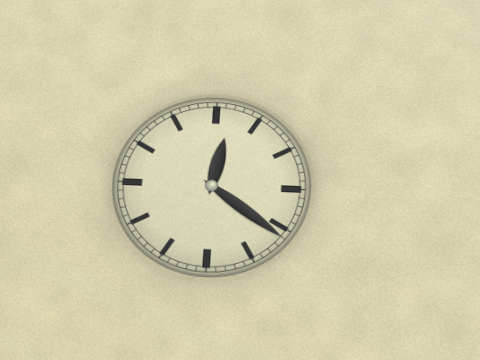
**12:21**
